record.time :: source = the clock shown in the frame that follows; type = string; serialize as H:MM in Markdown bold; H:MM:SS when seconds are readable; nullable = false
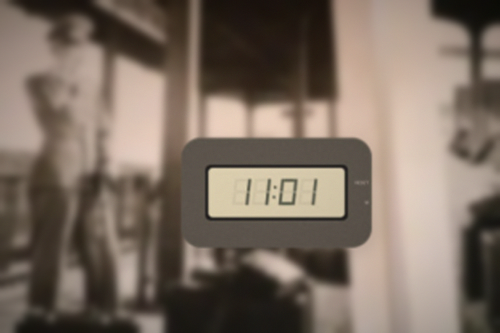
**11:01**
